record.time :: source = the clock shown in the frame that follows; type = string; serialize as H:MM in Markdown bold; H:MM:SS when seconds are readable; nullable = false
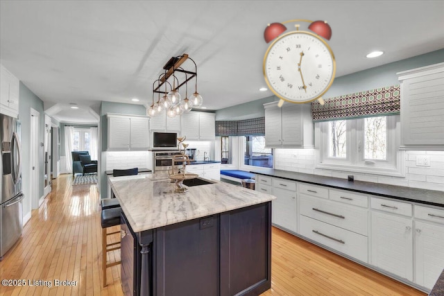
**12:28**
